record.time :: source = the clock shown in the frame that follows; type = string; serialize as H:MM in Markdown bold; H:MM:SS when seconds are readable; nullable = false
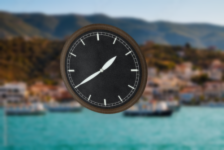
**1:40**
